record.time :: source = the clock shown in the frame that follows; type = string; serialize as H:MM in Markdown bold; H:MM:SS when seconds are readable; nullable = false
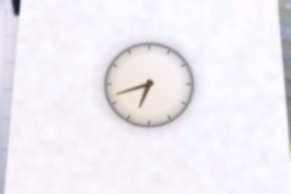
**6:42**
